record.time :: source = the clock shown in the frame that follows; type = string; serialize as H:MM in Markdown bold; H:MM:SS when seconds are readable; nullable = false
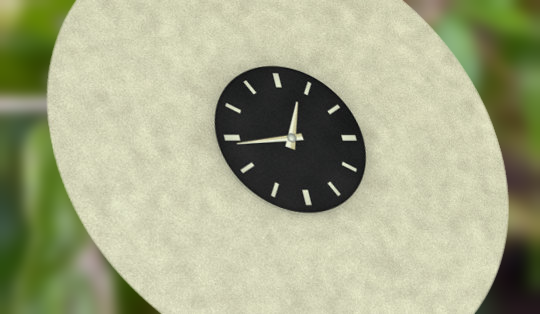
**12:44**
